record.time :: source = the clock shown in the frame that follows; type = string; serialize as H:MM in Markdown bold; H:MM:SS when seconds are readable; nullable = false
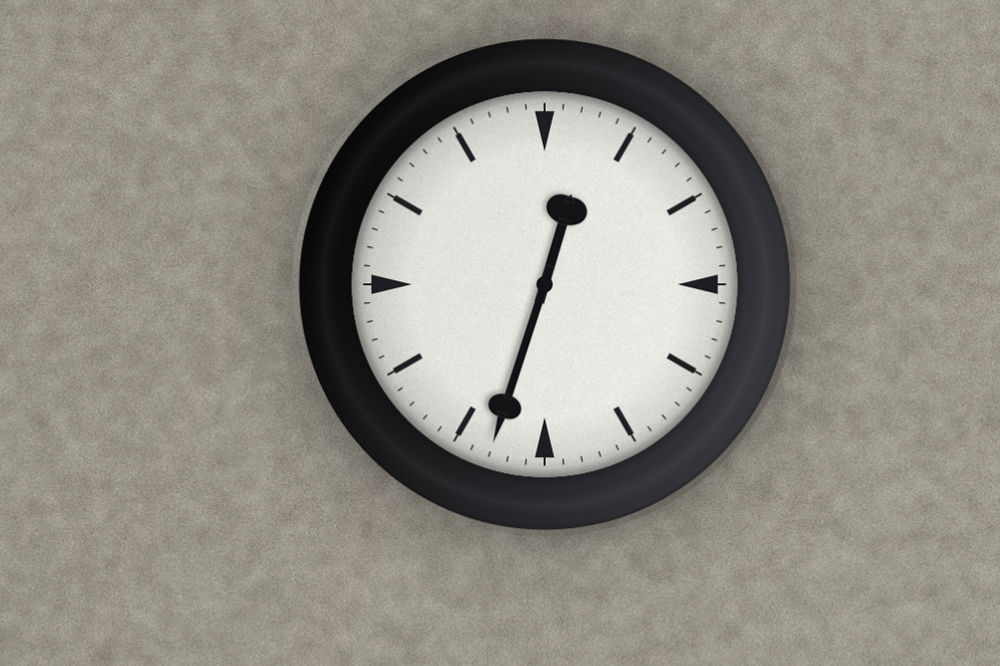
**12:33**
